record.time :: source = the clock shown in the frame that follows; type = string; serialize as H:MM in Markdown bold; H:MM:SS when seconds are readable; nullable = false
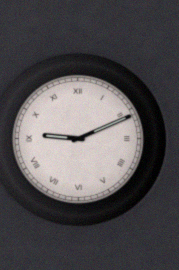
**9:11**
